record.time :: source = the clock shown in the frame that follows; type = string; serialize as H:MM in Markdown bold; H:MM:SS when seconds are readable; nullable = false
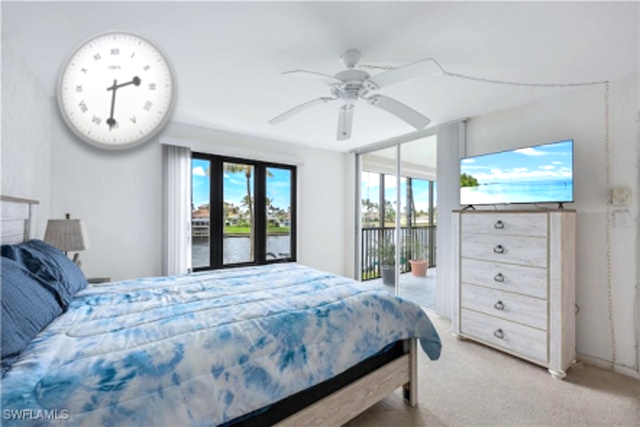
**2:31**
